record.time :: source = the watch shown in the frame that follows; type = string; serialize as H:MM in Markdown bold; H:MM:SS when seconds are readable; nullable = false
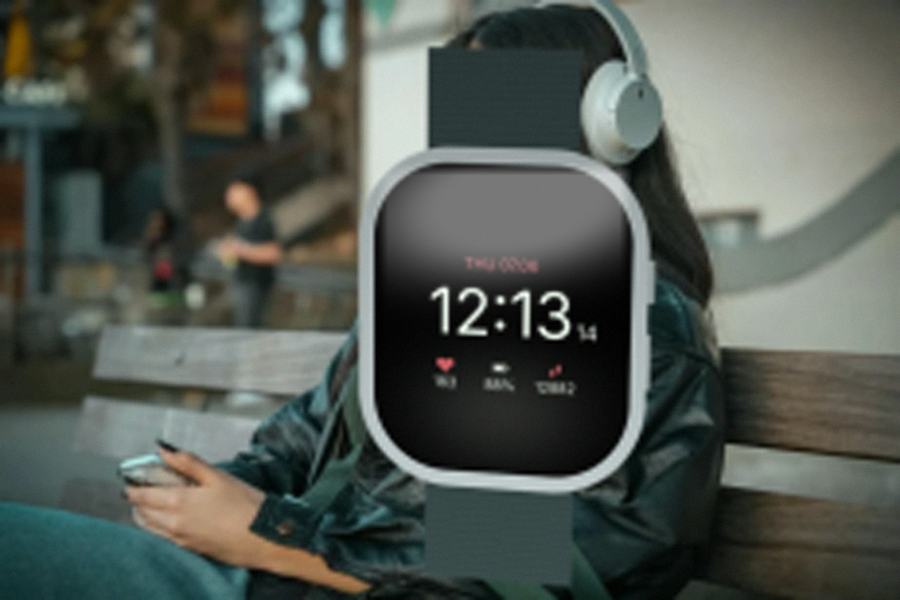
**12:13**
